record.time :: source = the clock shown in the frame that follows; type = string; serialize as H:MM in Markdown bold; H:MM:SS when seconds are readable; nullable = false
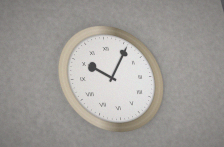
**10:06**
